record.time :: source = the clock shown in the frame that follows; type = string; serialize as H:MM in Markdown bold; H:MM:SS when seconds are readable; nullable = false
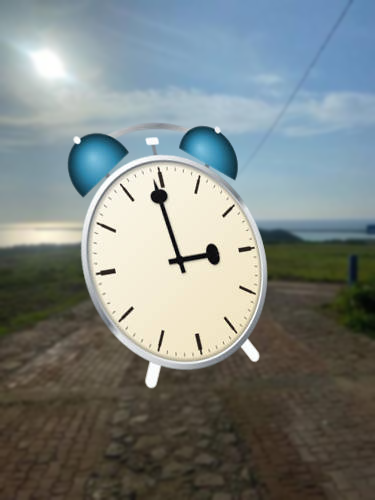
**2:59**
